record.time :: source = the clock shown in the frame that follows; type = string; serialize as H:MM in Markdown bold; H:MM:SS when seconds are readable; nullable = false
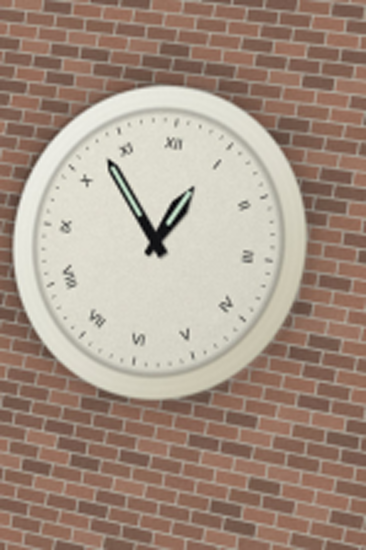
**12:53**
